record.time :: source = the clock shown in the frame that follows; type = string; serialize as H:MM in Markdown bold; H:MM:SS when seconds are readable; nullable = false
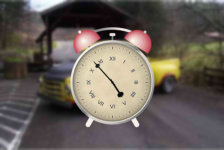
**4:53**
